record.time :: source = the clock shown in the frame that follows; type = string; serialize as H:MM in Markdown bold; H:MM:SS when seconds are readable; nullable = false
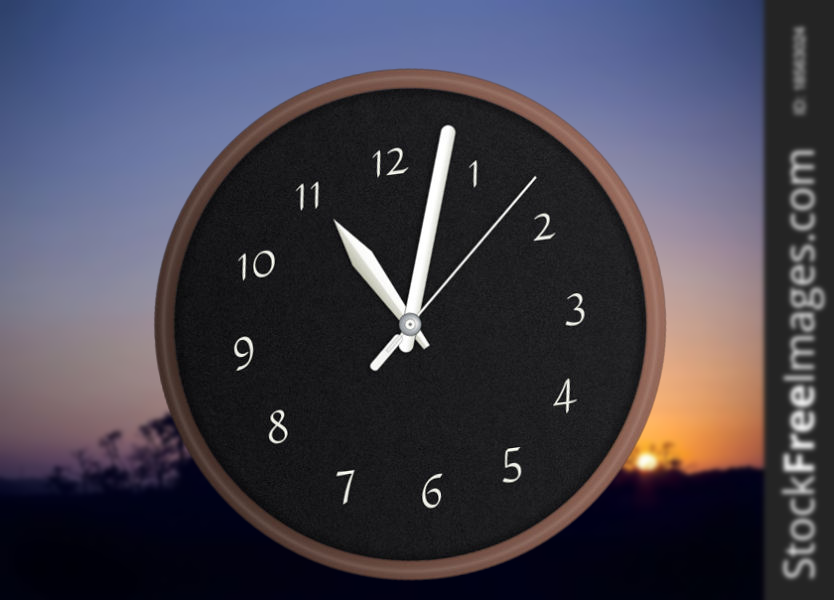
**11:03:08**
